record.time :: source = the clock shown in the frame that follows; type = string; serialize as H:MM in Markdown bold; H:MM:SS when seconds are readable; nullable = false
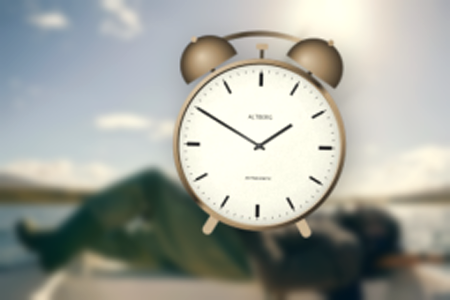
**1:50**
